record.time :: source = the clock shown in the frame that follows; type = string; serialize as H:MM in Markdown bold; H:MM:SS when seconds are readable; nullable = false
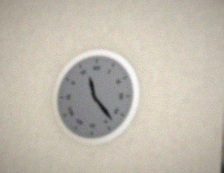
**11:23**
